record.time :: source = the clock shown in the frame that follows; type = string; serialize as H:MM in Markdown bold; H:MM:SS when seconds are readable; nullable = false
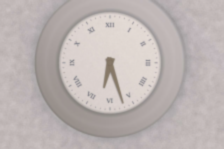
**6:27**
